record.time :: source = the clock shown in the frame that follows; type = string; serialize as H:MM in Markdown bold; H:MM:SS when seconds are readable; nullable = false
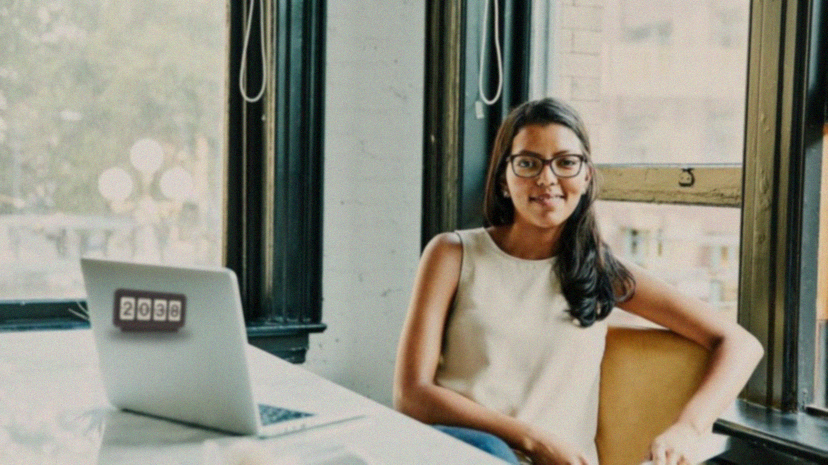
**20:38**
